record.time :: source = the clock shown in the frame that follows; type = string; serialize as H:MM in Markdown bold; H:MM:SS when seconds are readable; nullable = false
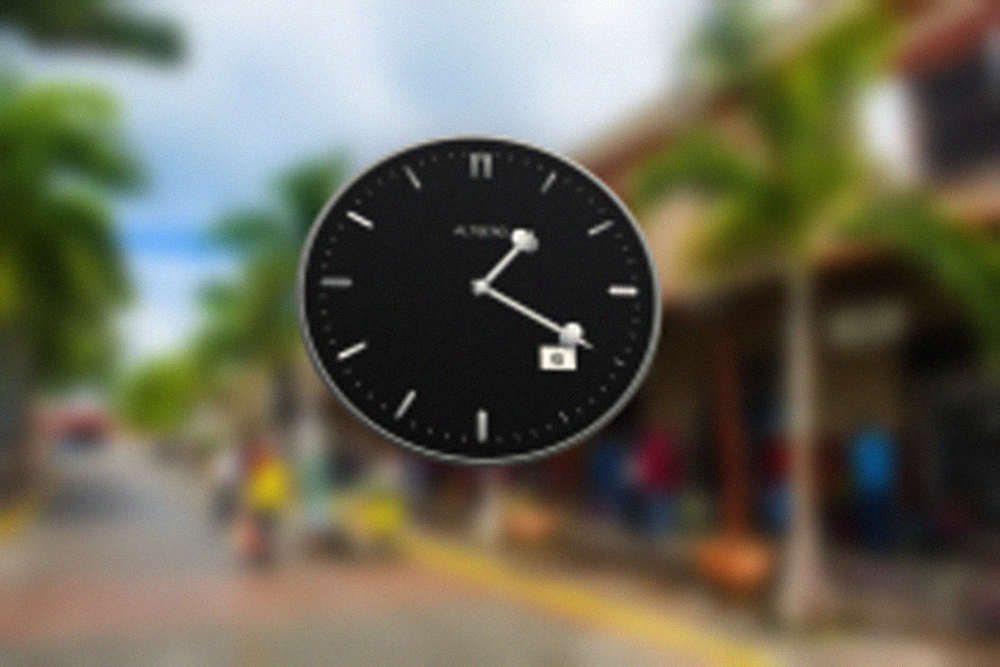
**1:20**
